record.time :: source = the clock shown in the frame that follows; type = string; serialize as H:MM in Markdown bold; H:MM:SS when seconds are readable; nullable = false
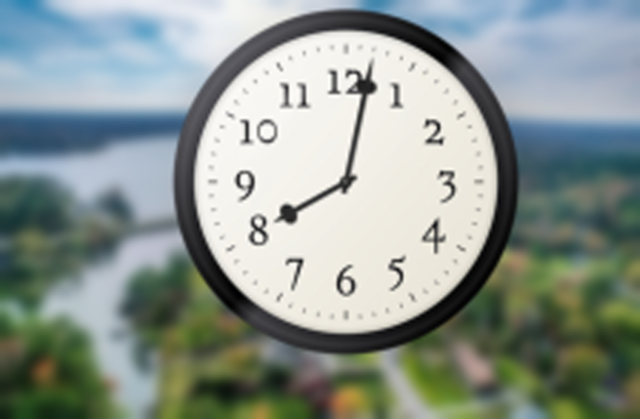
**8:02**
